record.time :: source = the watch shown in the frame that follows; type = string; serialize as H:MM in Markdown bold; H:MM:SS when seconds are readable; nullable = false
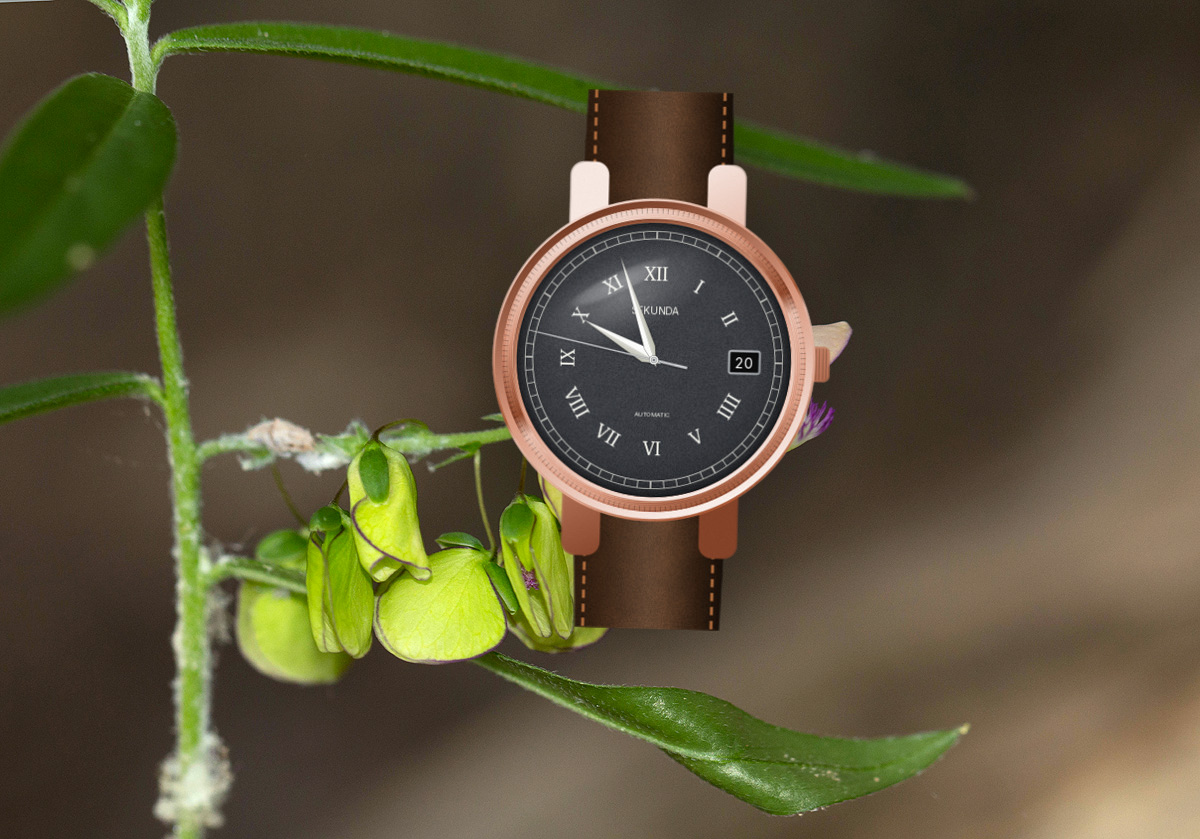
**9:56:47**
